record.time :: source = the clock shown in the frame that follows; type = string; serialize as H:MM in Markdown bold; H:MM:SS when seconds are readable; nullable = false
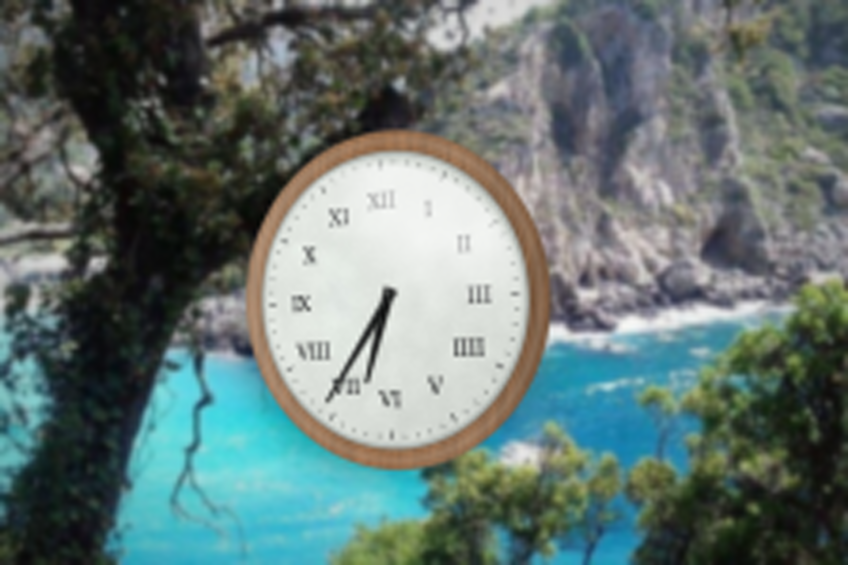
**6:36**
